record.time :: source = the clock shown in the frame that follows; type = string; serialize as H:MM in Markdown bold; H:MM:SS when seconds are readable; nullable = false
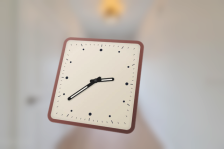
**2:38**
